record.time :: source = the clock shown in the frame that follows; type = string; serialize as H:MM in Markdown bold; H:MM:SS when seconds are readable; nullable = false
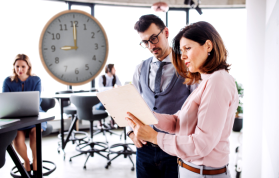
**9:00**
